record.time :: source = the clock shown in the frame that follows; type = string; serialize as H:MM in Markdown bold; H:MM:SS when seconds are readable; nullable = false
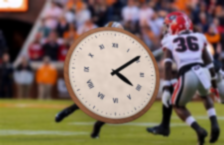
**4:09**
